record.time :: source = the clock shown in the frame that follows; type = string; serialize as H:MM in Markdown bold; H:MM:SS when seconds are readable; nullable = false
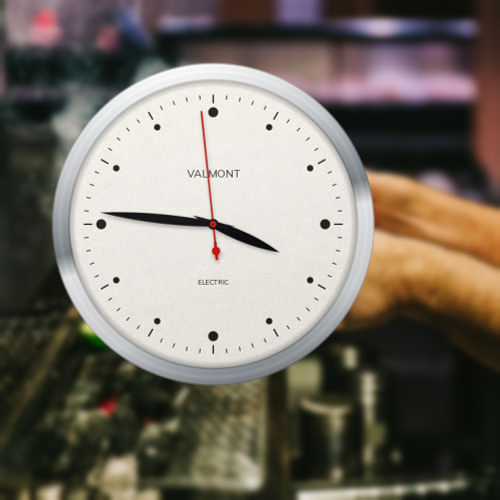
**3:45:59**
